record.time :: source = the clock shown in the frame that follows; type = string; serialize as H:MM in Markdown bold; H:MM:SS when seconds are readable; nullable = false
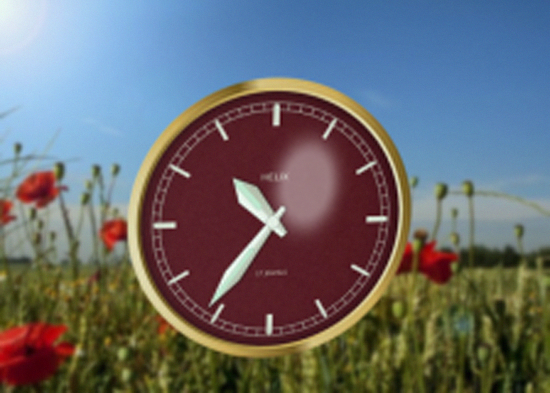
**10:36**
